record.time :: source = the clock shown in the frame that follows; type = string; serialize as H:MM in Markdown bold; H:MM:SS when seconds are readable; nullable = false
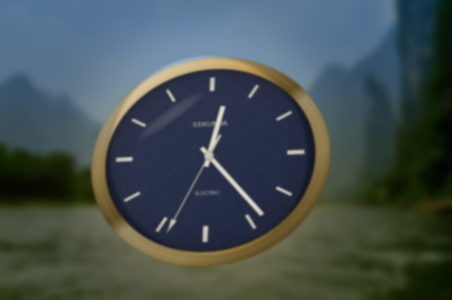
**12:23:34**
